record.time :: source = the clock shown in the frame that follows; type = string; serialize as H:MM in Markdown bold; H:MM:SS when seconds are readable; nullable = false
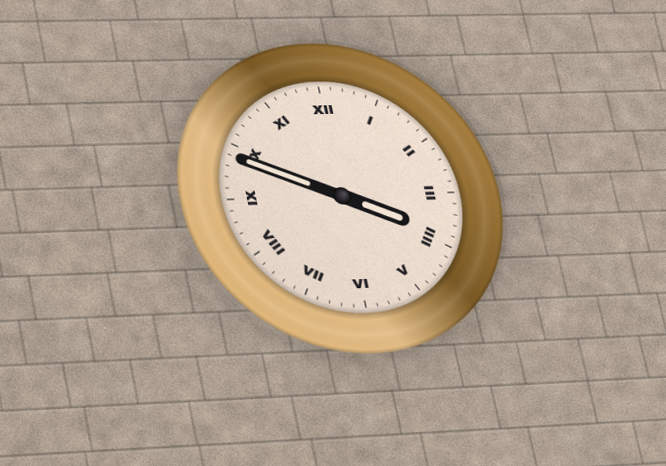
**3:49**
